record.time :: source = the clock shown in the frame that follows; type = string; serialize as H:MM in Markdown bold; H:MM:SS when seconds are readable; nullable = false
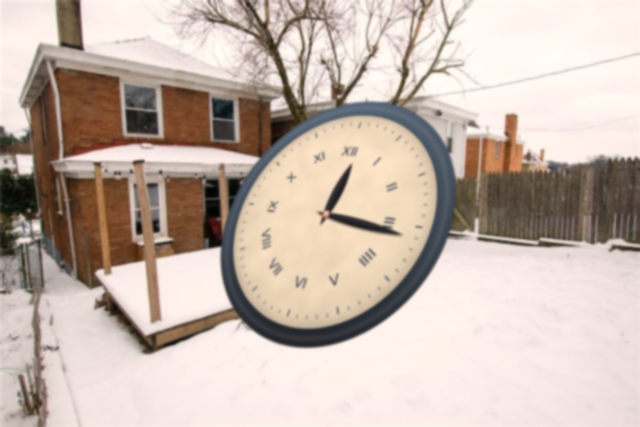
**12:16**
